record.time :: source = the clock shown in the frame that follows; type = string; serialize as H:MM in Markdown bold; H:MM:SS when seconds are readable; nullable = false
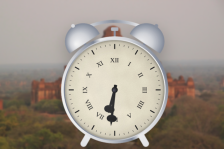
**6:31**
